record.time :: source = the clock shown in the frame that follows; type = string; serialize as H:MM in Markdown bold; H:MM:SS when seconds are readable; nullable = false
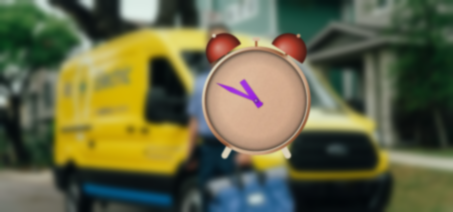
**10:49**
